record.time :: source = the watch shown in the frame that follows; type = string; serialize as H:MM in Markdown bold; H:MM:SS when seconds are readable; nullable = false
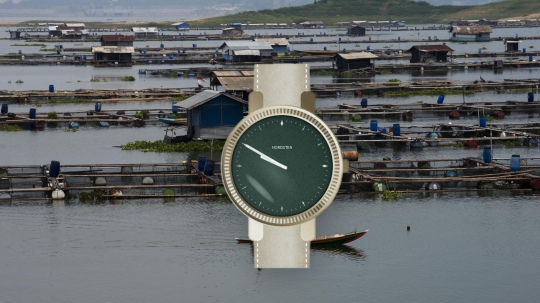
**9:50**
